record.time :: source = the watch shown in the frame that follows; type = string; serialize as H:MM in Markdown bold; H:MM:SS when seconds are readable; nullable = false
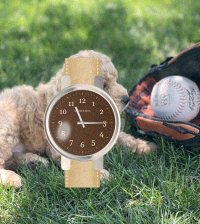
**11:15**
